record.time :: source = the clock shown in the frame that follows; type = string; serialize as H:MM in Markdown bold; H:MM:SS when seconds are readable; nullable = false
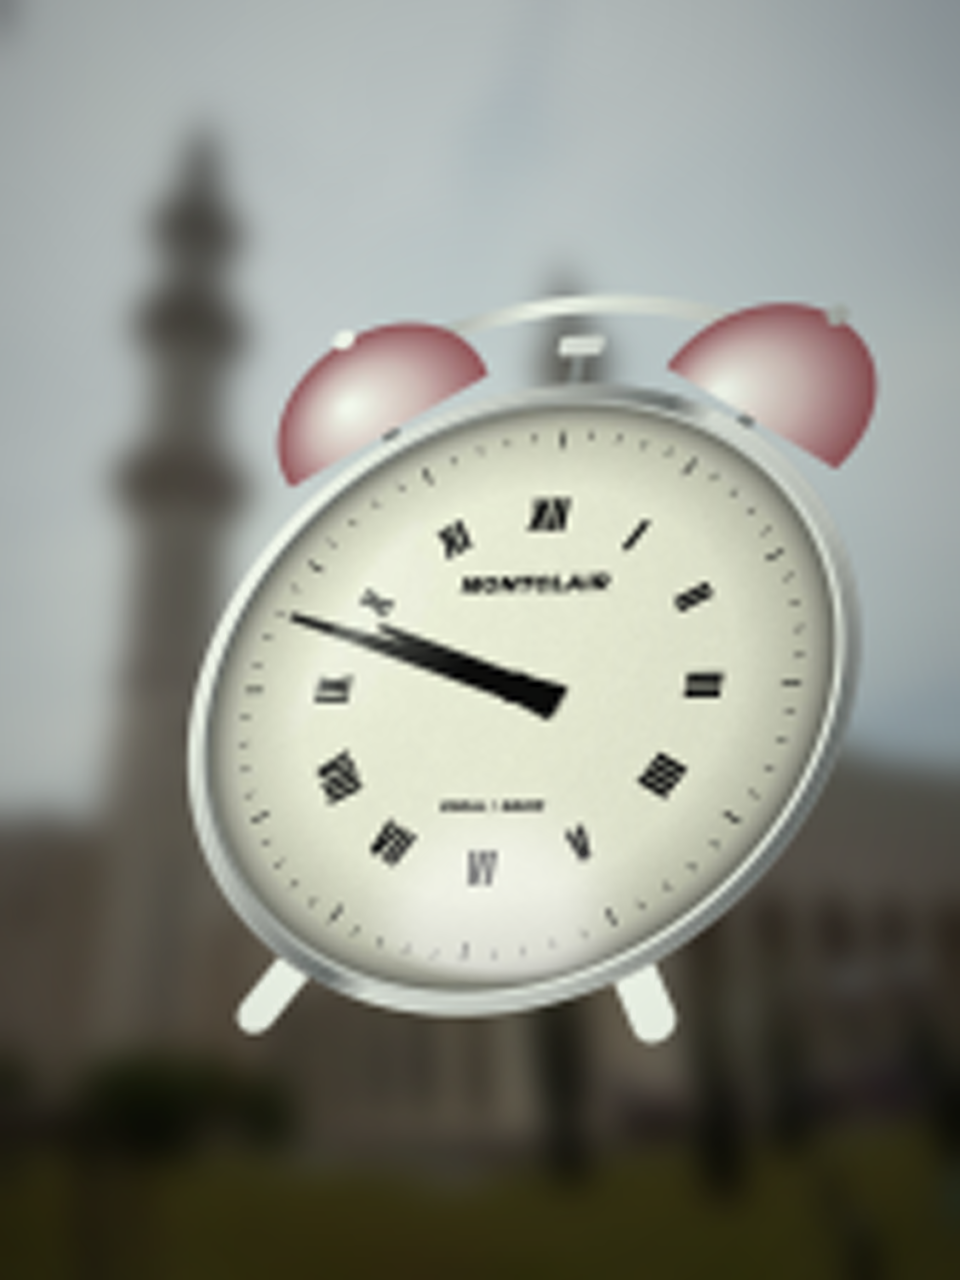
**9:48**
